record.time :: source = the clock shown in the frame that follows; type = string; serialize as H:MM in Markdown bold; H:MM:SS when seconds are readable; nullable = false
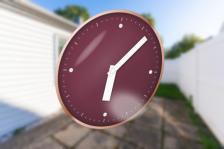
**6:07**
